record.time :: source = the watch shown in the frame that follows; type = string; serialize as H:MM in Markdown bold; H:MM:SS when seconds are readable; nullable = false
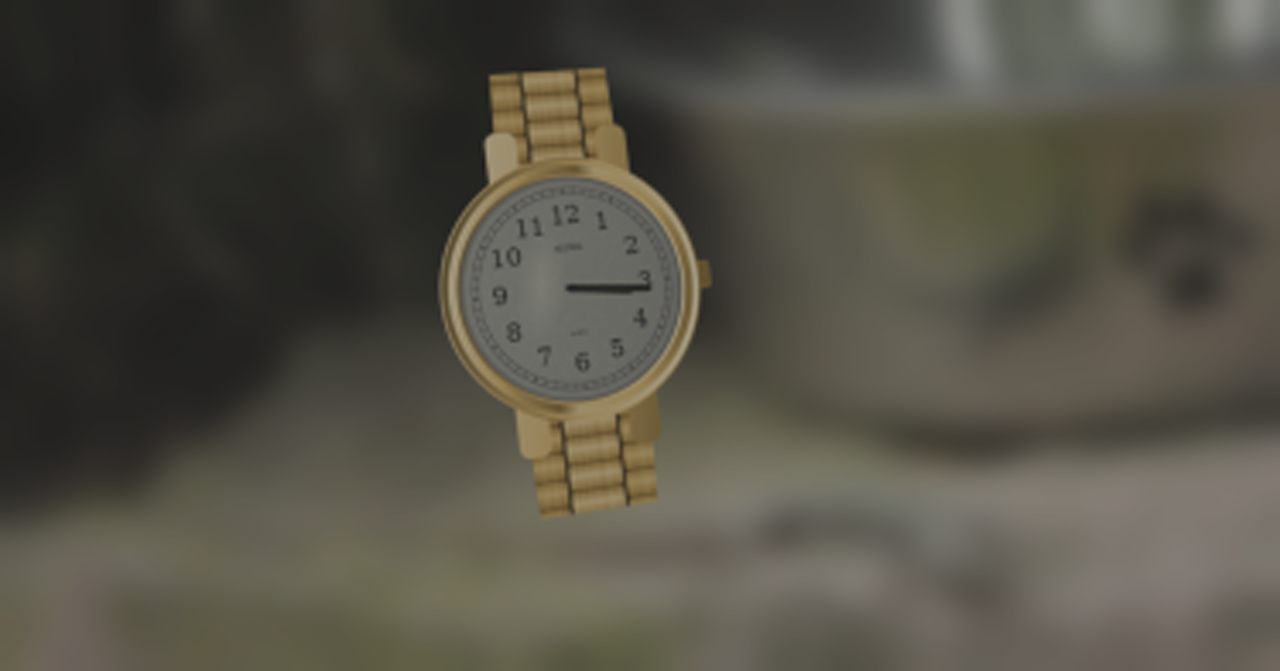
**3:16**
